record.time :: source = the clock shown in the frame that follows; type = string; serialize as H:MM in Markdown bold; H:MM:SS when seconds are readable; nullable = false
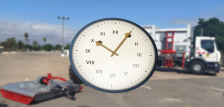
**10:05**
